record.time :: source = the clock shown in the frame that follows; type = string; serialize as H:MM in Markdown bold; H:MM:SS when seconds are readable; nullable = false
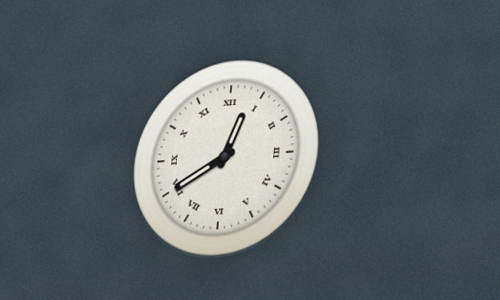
**12:40**
